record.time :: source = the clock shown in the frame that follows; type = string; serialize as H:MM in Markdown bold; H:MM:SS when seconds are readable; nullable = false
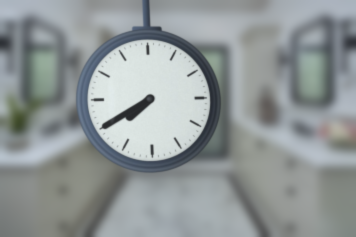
**7:40**
